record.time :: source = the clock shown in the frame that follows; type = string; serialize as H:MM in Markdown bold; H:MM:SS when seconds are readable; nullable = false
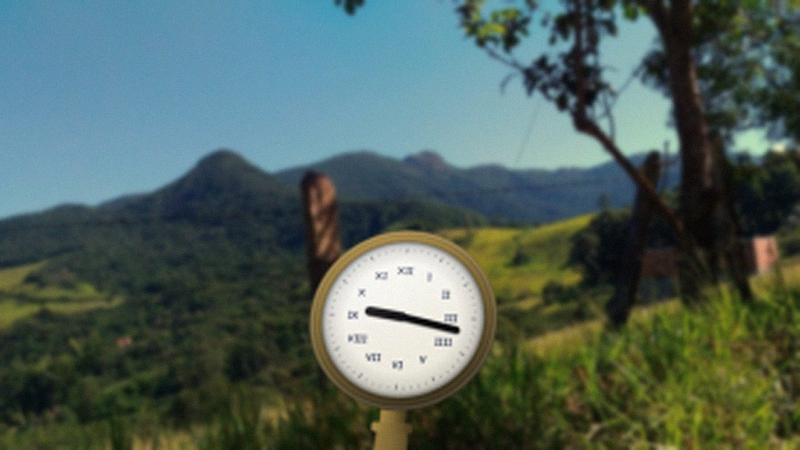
**9:17**
